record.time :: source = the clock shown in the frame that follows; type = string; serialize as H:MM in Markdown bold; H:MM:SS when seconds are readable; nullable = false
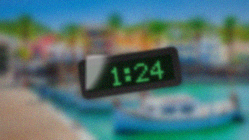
**1:24**
